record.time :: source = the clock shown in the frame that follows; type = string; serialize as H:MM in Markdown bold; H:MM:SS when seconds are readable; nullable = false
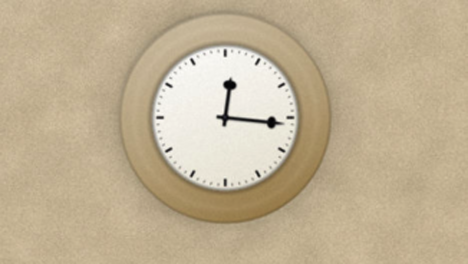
**12:16**
